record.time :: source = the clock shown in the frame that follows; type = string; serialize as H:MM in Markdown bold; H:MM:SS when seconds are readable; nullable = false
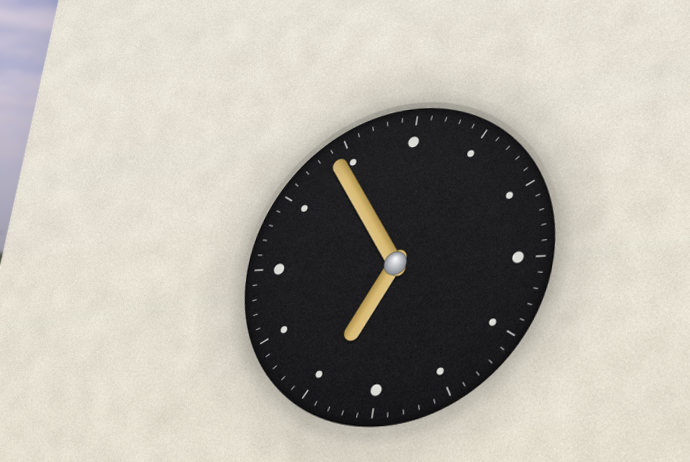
**6:54**
